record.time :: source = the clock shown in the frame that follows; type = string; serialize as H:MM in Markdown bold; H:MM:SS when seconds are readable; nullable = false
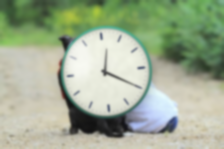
**12:20**
